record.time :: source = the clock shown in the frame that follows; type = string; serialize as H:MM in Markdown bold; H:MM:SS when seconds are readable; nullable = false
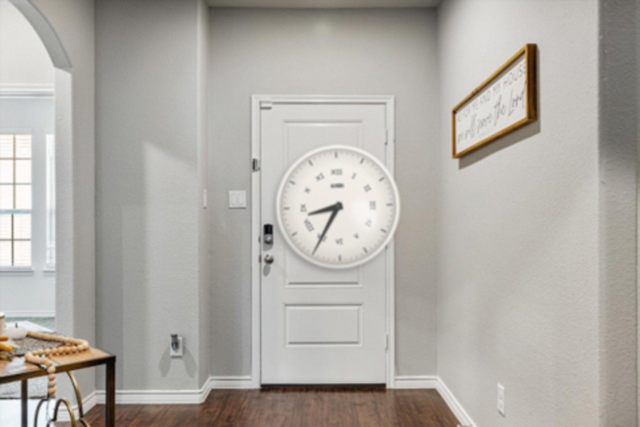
**8:35**
